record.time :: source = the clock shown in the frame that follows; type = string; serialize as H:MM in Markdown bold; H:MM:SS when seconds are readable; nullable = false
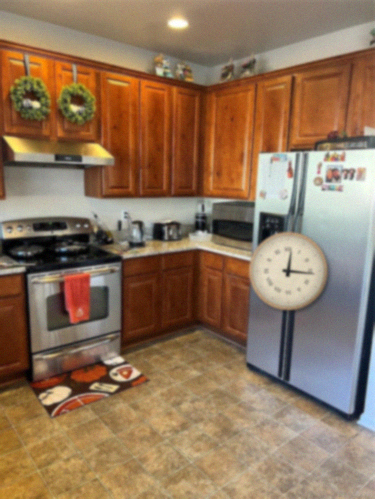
**12:16**
